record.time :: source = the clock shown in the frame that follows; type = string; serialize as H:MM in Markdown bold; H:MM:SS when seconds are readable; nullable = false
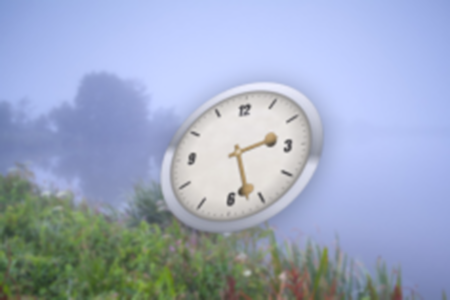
**2:27**
